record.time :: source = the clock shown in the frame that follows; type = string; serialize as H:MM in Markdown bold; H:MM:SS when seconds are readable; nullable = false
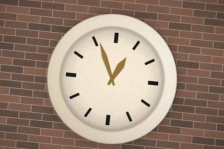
**12:56**
